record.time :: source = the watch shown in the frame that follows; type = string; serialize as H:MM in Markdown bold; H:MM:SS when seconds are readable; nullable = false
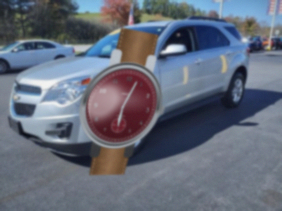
**6:03**
